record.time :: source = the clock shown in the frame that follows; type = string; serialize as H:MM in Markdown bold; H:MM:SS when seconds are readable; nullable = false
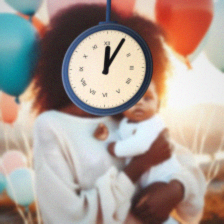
**12:05**
